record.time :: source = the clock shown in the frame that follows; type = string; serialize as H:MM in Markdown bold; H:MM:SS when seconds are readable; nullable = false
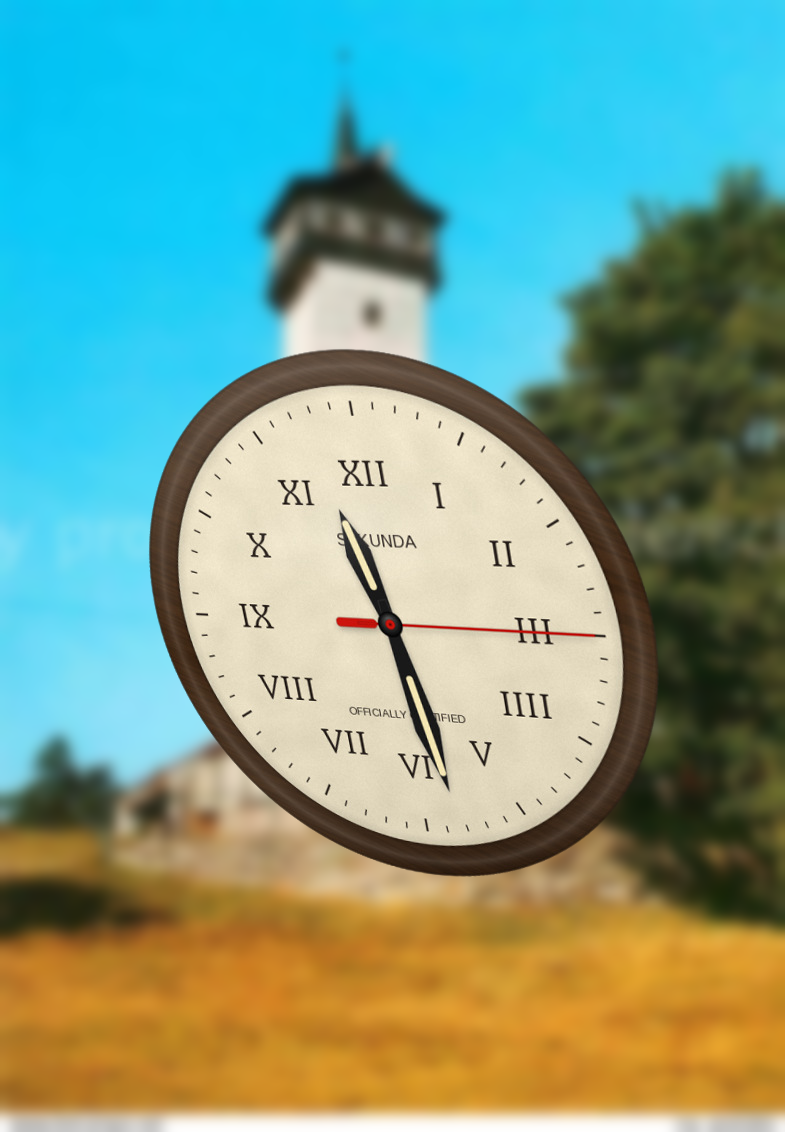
**11:28:15**
